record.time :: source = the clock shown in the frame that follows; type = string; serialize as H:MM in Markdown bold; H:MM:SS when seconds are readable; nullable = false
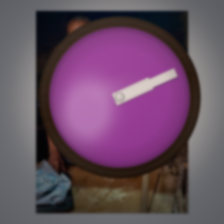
**2:11**
